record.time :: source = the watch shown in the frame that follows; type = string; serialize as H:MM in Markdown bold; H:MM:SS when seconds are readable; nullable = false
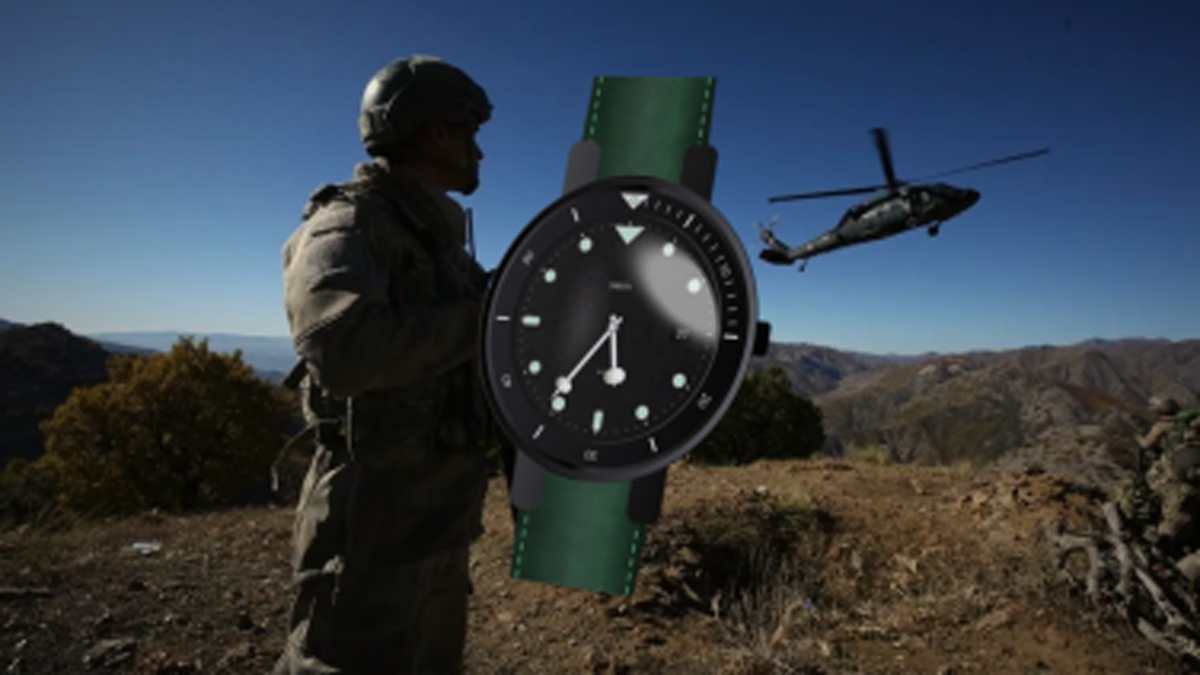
**5:36**
